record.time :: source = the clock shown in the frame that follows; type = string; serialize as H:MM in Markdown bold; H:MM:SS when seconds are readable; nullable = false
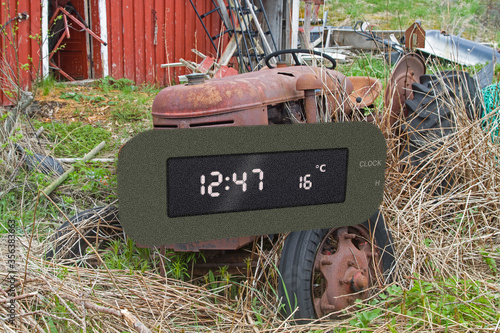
**12:47**
